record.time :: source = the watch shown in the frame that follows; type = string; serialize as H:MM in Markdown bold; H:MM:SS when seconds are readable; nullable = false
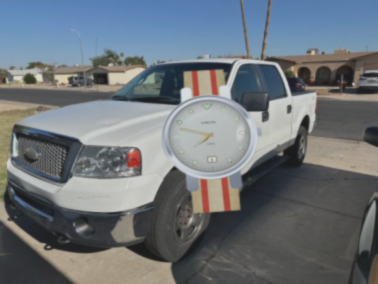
**7:48**
